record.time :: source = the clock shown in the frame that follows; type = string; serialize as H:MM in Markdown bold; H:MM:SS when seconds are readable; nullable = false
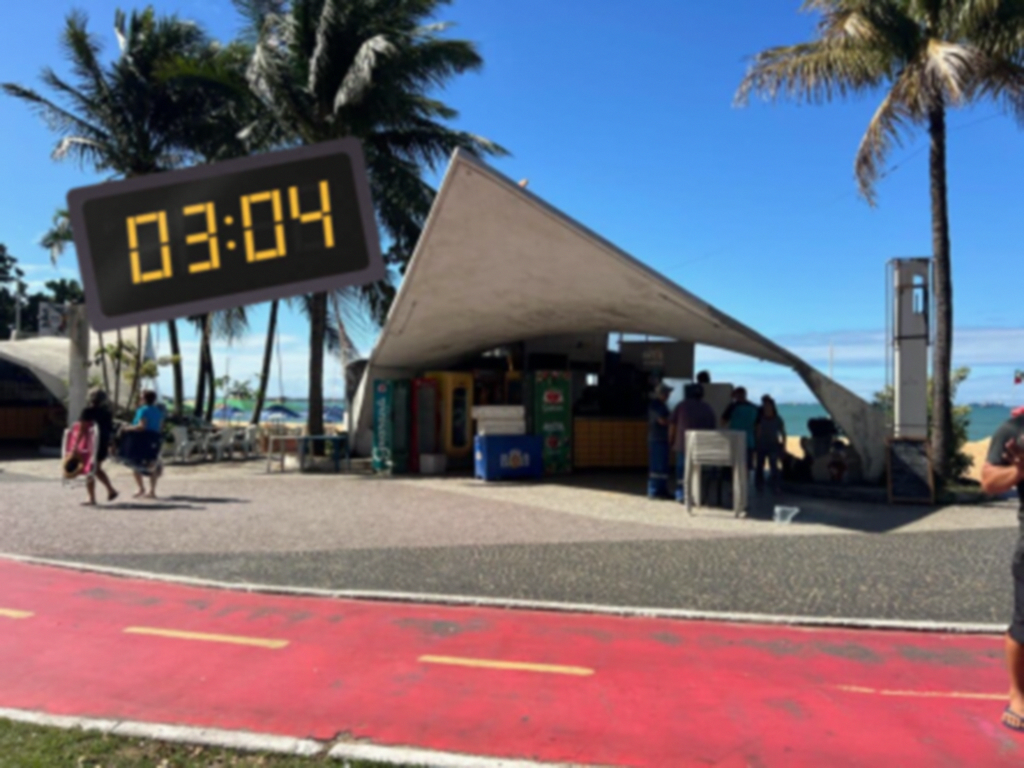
**3:04**
